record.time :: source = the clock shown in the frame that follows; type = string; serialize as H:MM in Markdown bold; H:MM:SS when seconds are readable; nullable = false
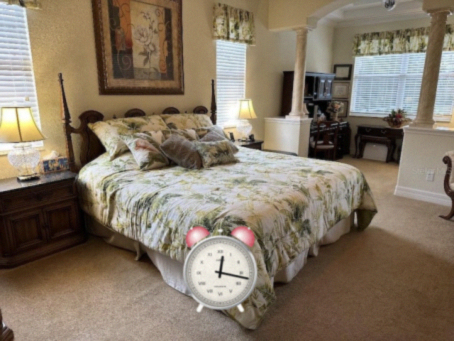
**12:17**
